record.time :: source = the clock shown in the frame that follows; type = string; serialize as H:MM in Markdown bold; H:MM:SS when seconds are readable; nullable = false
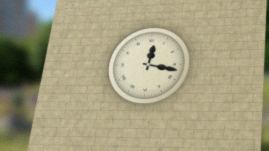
**12:17**
